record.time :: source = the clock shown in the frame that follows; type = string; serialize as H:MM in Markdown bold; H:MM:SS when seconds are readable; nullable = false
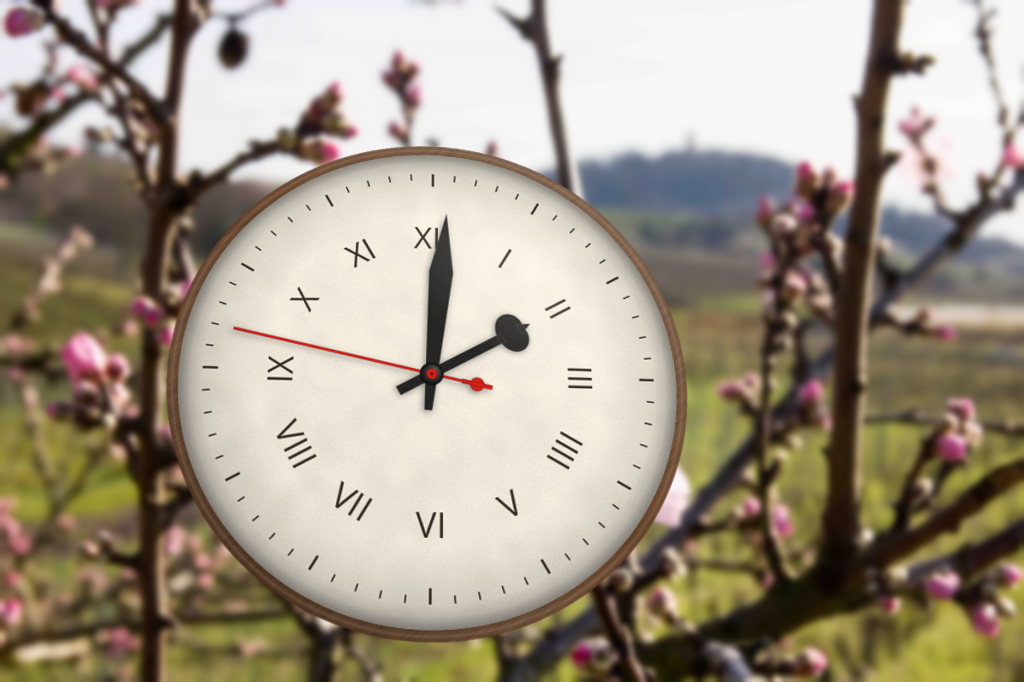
**2:00:47**
